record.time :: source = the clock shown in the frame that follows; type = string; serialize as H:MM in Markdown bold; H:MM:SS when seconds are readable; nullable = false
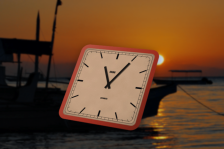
**11:05**
